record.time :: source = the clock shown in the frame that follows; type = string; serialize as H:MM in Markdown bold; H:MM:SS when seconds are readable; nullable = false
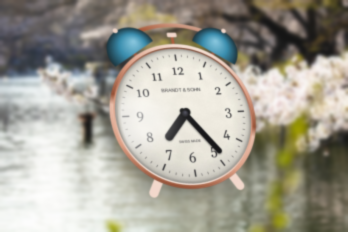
**7:24**
